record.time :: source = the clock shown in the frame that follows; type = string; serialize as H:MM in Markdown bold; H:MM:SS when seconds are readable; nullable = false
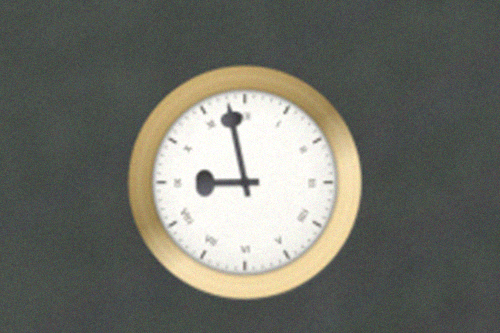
**8:58**
